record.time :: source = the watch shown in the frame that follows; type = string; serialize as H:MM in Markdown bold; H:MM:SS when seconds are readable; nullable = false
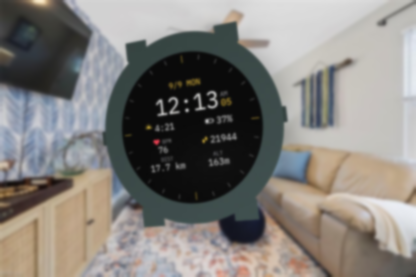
**12:13**
